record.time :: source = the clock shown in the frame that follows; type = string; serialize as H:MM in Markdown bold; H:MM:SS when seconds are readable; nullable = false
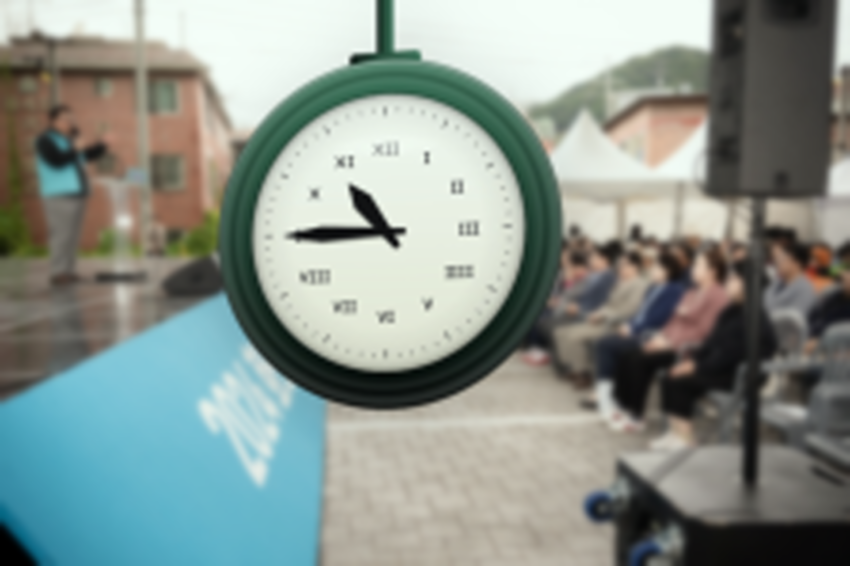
**10:45**
